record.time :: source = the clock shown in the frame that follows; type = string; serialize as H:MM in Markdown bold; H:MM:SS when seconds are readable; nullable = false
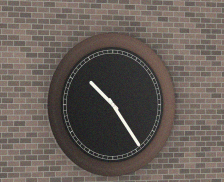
**10:24**
